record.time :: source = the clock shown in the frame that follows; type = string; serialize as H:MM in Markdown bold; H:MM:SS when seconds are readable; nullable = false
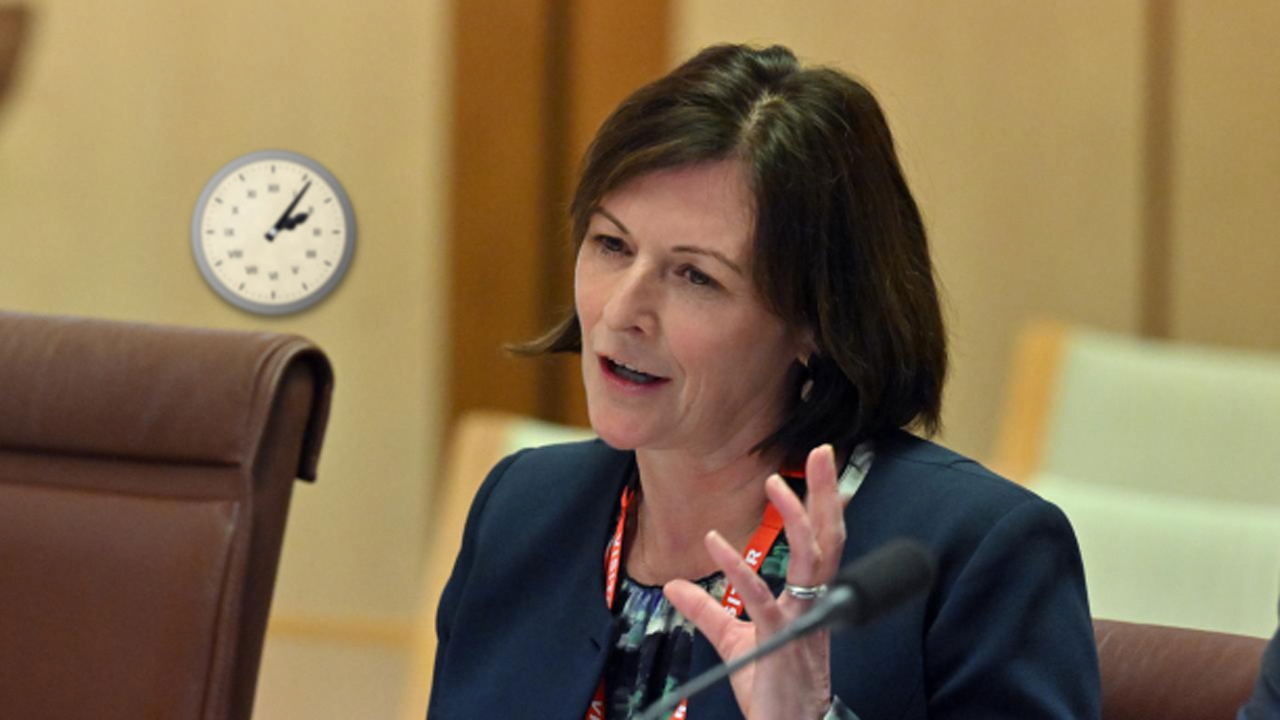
**2:06**
